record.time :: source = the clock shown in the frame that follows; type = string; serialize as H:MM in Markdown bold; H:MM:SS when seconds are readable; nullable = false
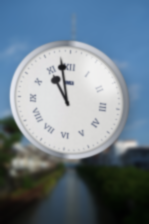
**10:58**
